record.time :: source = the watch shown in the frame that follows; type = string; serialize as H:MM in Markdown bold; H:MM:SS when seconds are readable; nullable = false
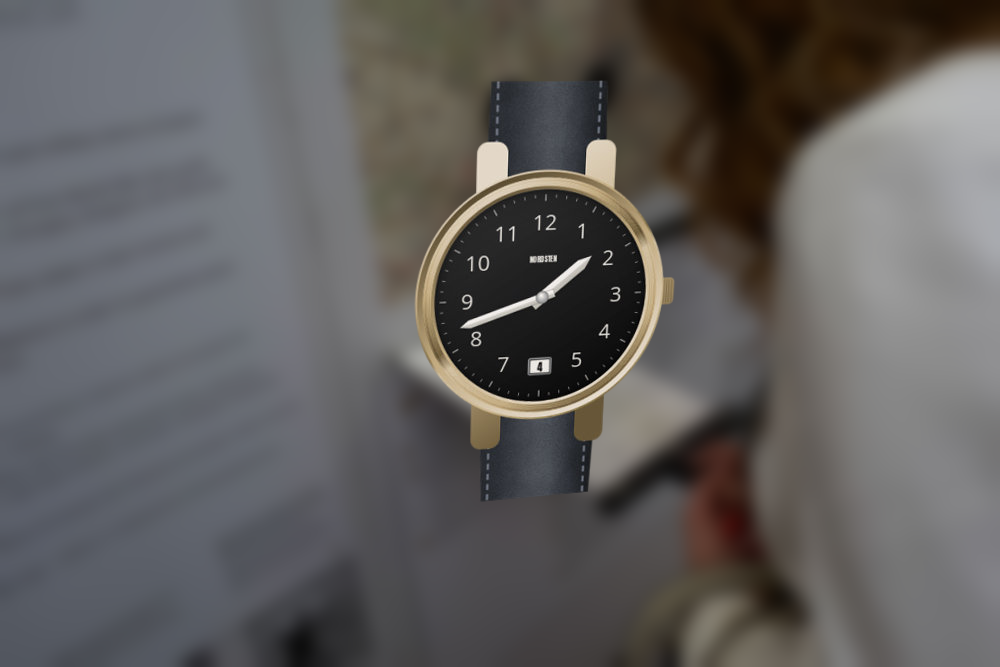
**1:42**
